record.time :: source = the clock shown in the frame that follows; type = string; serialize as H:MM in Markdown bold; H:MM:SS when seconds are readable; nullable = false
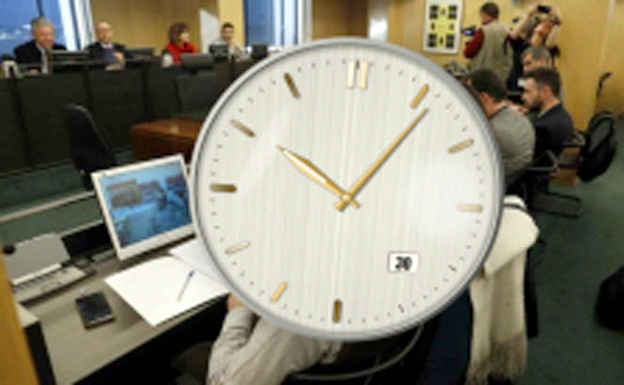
**10:06**
